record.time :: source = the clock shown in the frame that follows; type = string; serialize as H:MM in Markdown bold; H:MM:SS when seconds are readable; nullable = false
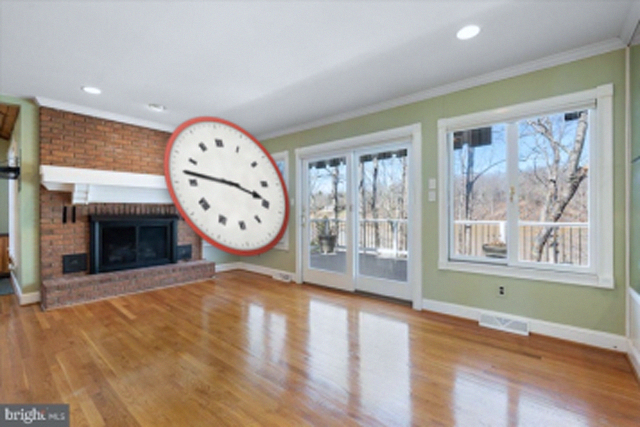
**3:47**
